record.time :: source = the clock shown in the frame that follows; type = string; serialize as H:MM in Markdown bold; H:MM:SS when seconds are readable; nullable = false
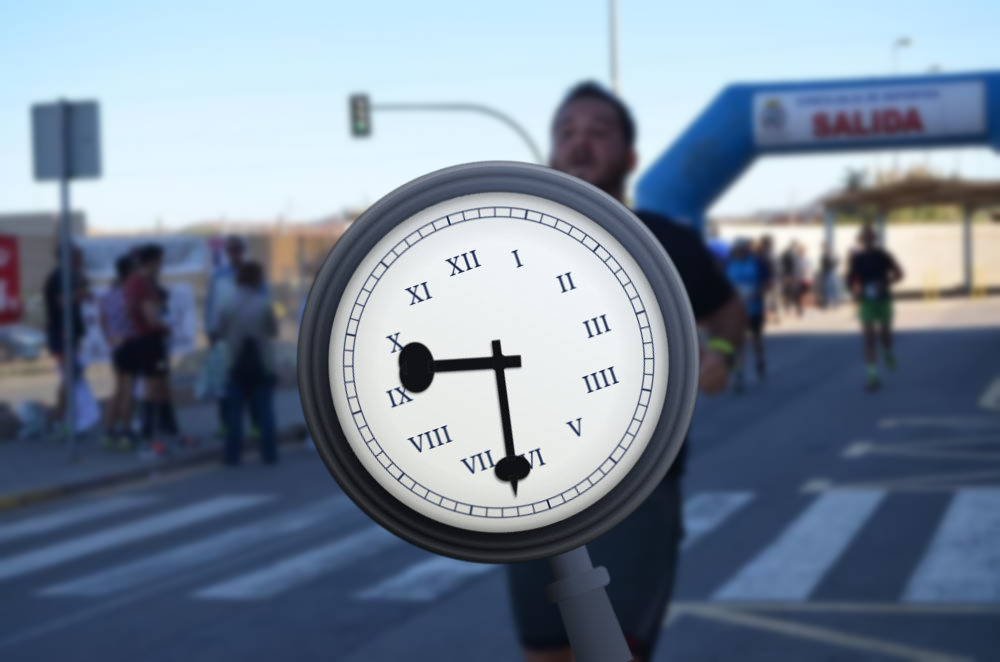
**9:32**
